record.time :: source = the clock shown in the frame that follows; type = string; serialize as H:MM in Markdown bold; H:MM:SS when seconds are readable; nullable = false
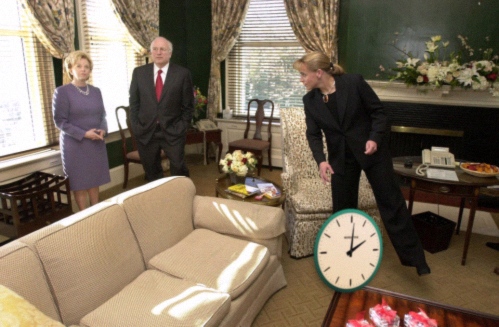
**2:01**
